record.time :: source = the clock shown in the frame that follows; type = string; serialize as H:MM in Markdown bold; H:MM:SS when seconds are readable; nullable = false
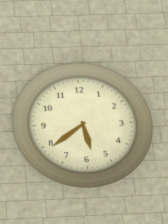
**5:39**
